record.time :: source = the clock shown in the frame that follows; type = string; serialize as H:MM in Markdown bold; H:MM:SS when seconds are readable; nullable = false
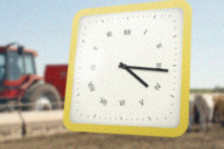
**4:16**
